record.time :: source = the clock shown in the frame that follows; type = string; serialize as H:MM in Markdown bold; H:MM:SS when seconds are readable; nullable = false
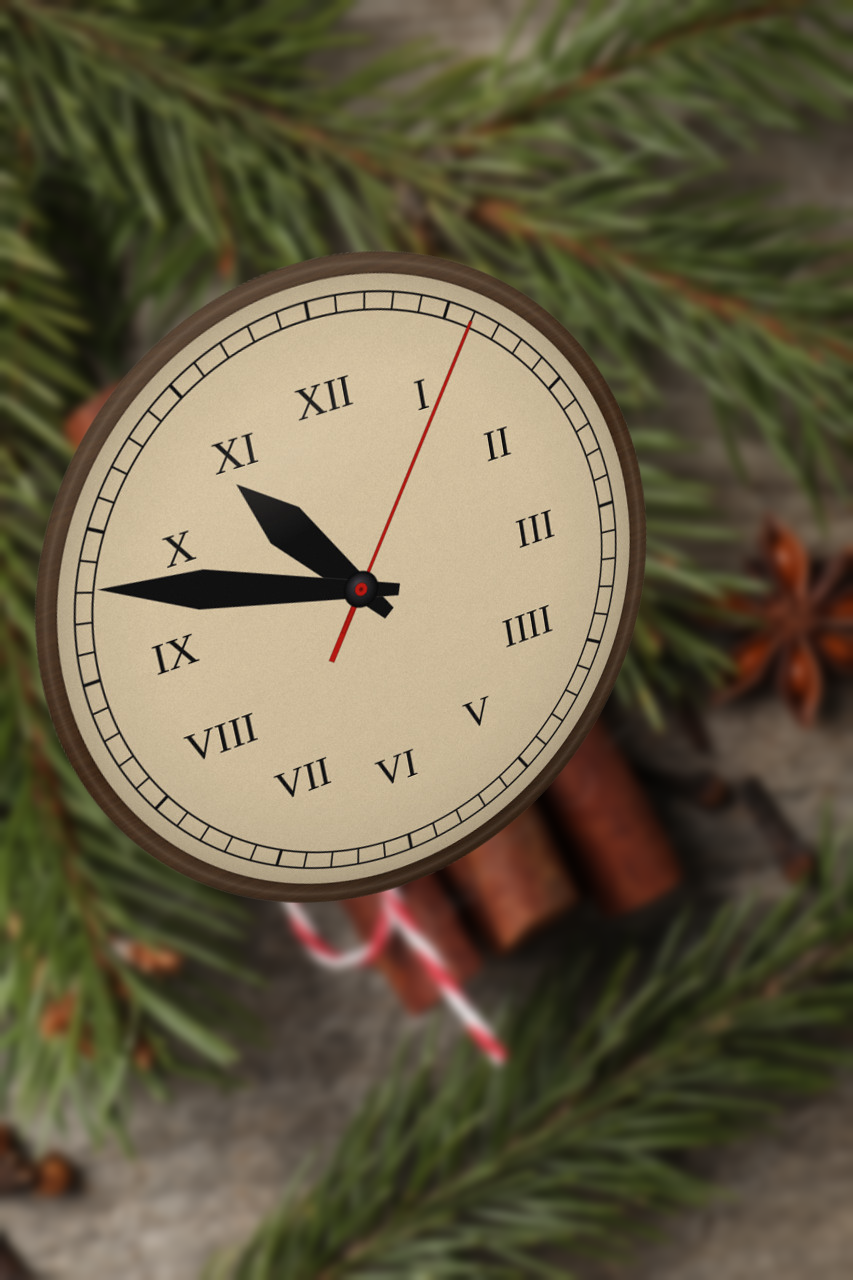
**10:48:06**
